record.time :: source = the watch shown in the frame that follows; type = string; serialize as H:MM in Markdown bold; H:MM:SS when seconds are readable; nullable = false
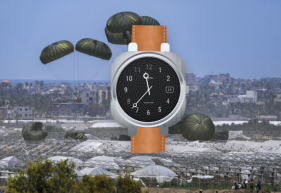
**11:37**
